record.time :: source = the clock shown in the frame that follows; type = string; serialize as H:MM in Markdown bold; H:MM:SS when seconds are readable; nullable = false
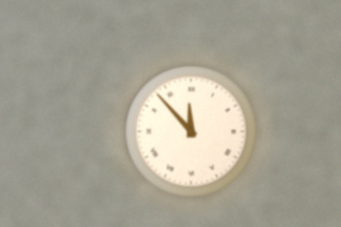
**11:53**
